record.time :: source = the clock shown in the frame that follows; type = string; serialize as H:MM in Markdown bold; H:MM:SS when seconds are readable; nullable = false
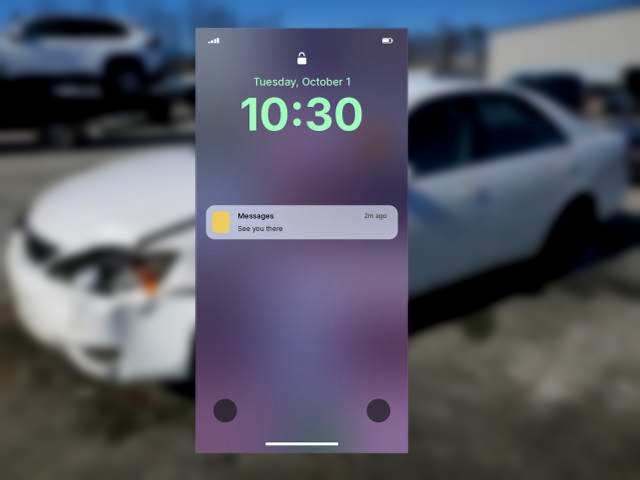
**10:30**
